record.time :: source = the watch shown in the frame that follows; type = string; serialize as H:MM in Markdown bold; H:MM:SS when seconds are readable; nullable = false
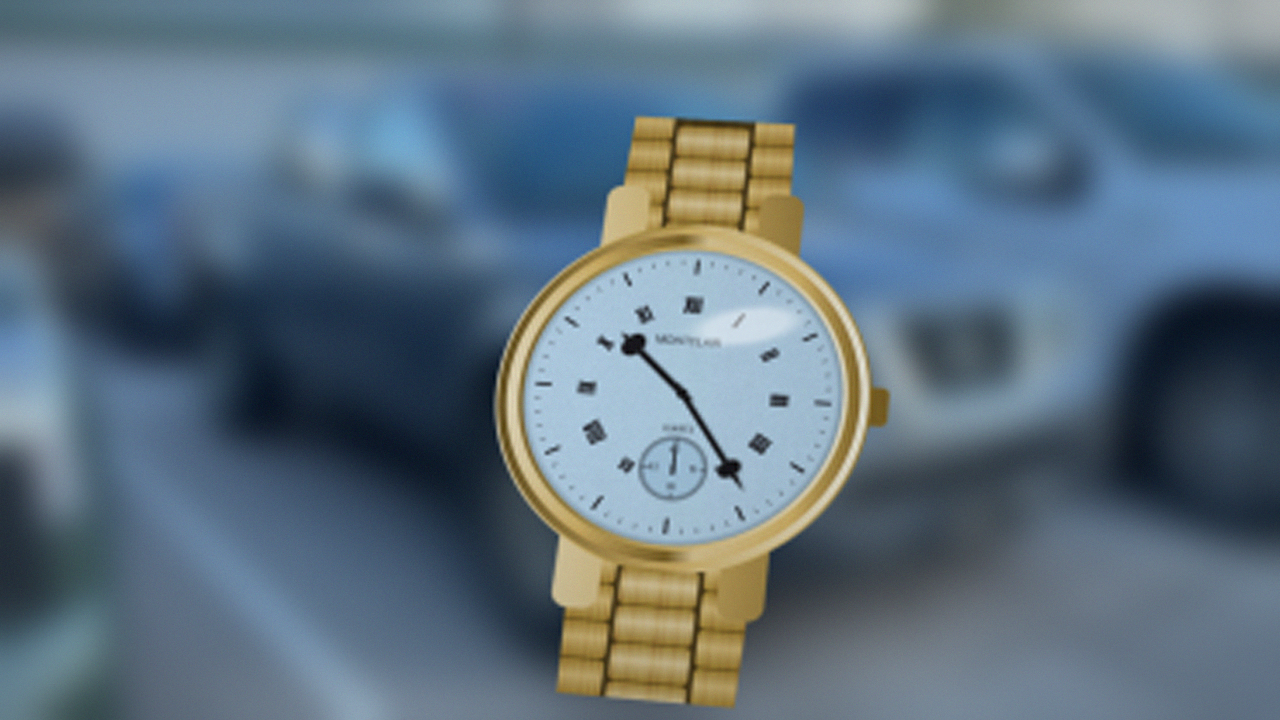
**10:24**
